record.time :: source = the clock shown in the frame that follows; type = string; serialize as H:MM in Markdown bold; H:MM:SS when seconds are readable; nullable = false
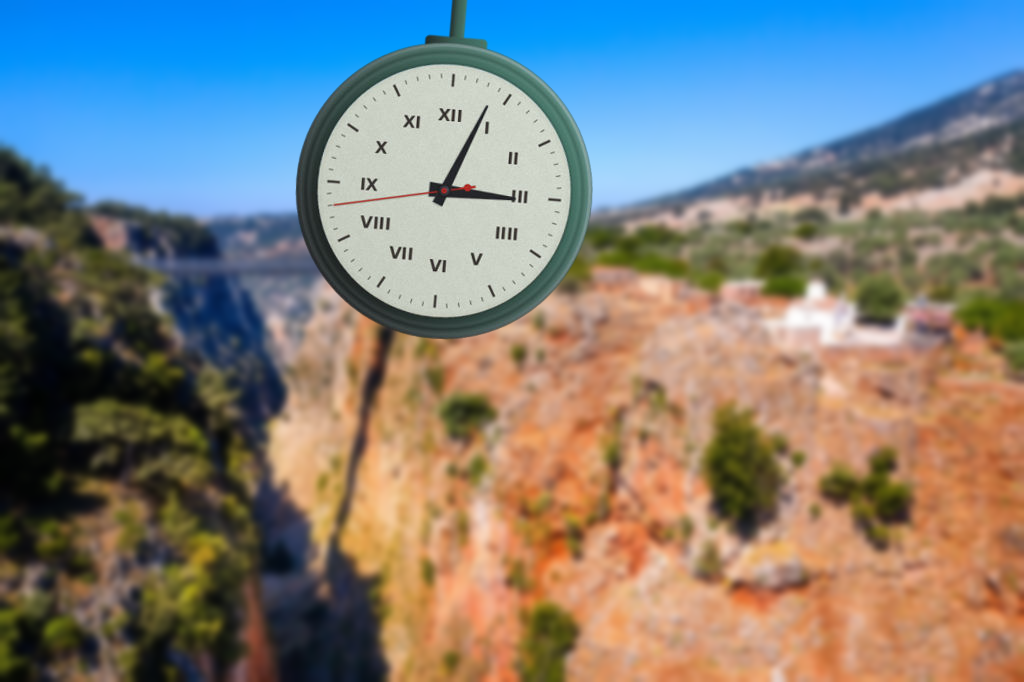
**3:03:43**
